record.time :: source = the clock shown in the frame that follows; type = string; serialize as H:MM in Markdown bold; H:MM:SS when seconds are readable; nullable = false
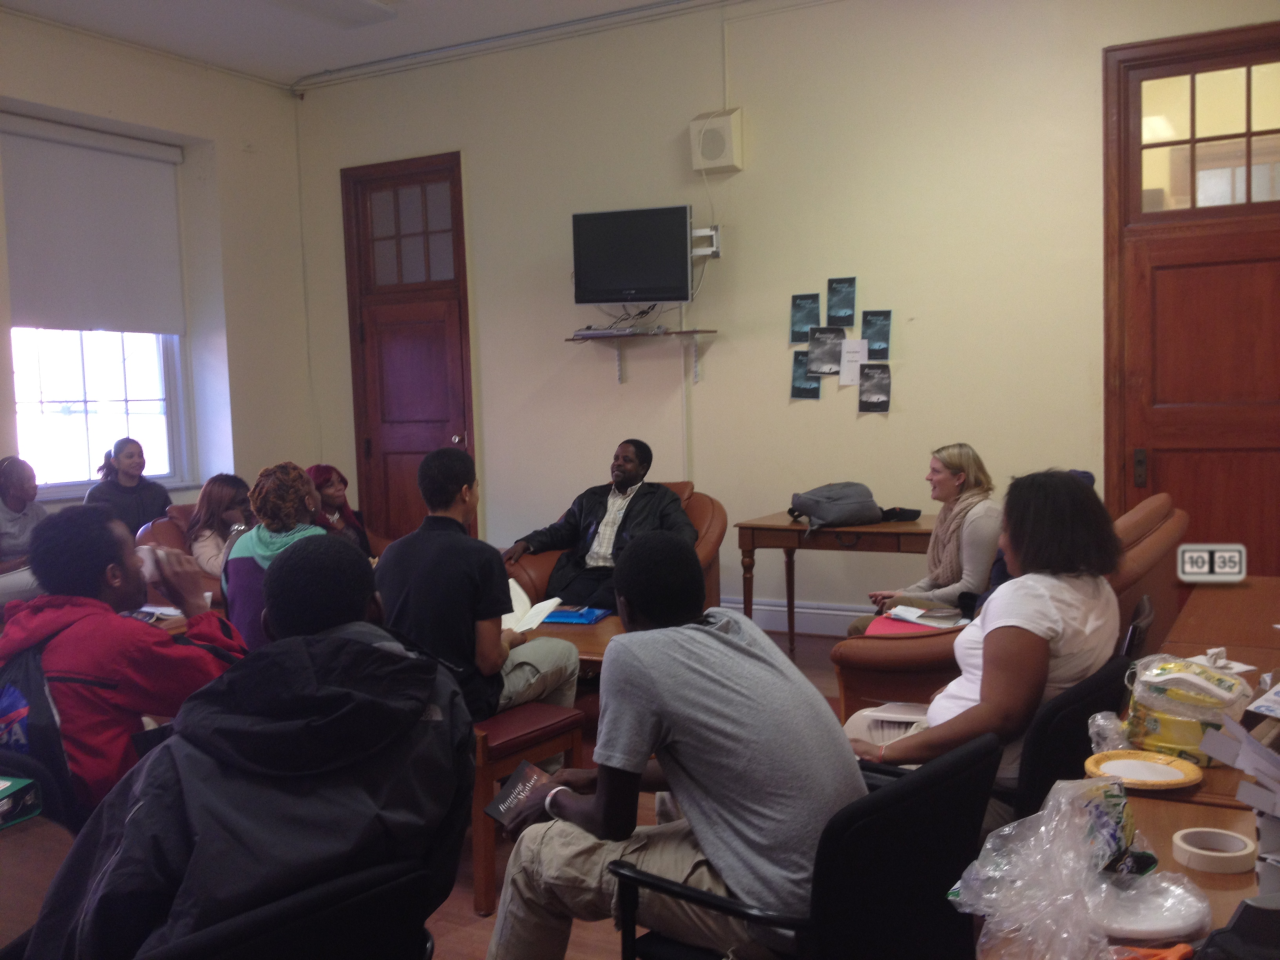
**10:35**
